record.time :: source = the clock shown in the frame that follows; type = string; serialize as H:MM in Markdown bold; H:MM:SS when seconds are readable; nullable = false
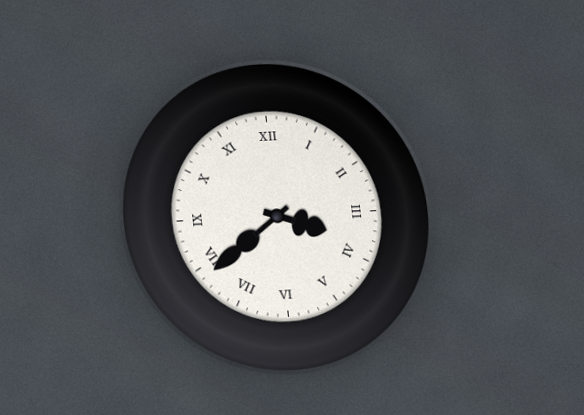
**3:39**
